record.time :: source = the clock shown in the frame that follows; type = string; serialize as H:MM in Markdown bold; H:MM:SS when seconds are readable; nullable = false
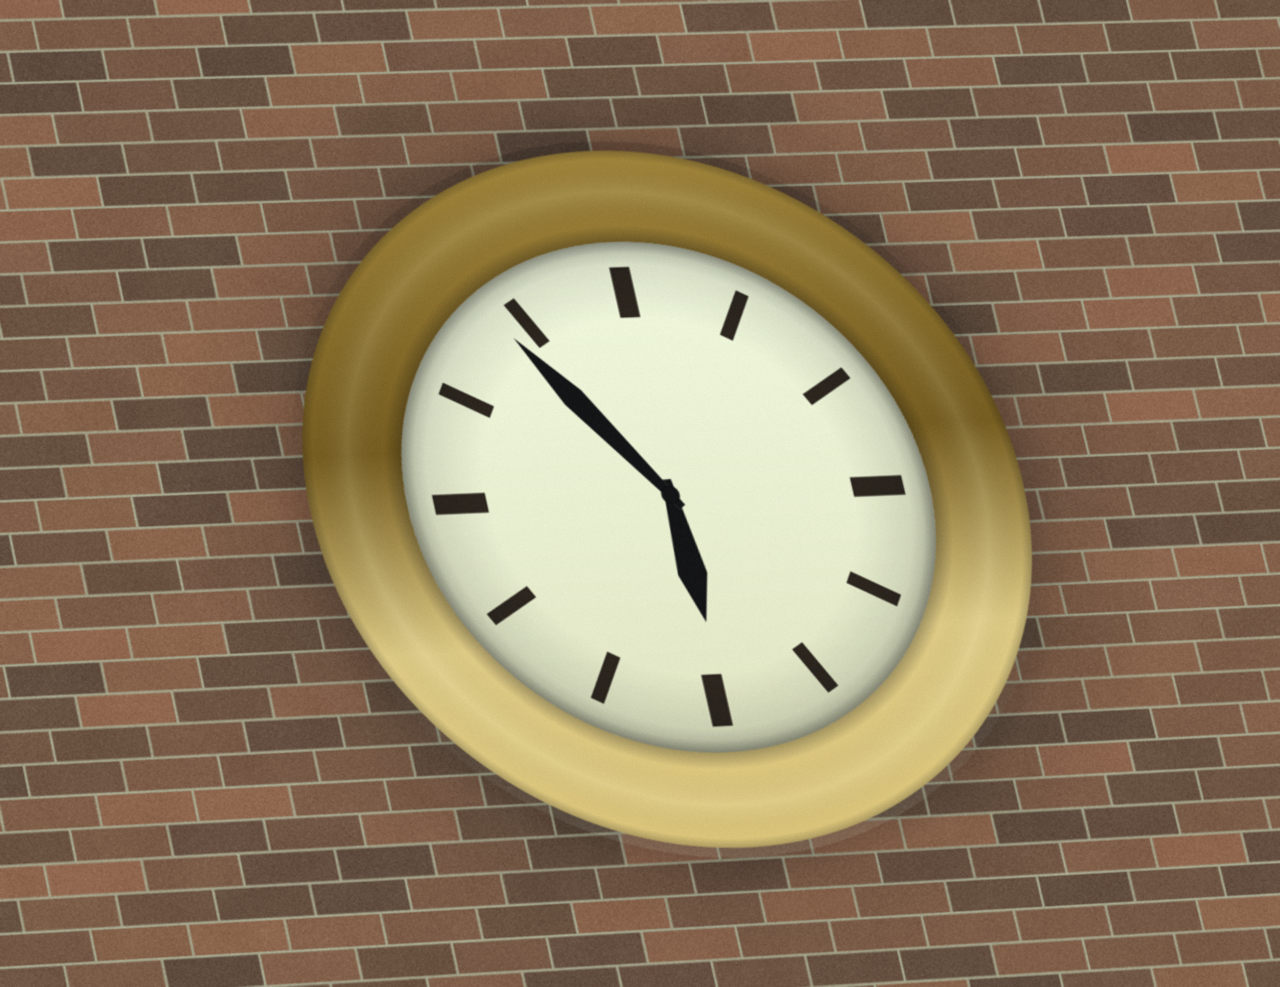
**5:54**
